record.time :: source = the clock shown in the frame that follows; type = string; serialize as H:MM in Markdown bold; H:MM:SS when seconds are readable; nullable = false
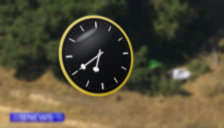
**6:40**
